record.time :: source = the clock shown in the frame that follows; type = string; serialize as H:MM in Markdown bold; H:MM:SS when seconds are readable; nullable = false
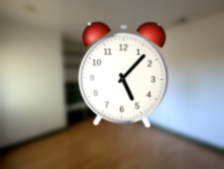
**5:07**
